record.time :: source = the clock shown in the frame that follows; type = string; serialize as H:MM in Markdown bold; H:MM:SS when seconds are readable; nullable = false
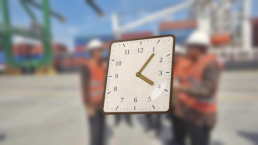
**4:06**
